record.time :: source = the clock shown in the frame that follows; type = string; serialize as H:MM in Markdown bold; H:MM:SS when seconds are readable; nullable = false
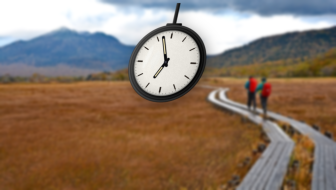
**6:57**
